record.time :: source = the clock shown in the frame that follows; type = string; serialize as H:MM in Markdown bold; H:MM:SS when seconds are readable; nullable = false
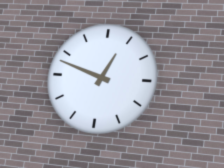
**12:48**
